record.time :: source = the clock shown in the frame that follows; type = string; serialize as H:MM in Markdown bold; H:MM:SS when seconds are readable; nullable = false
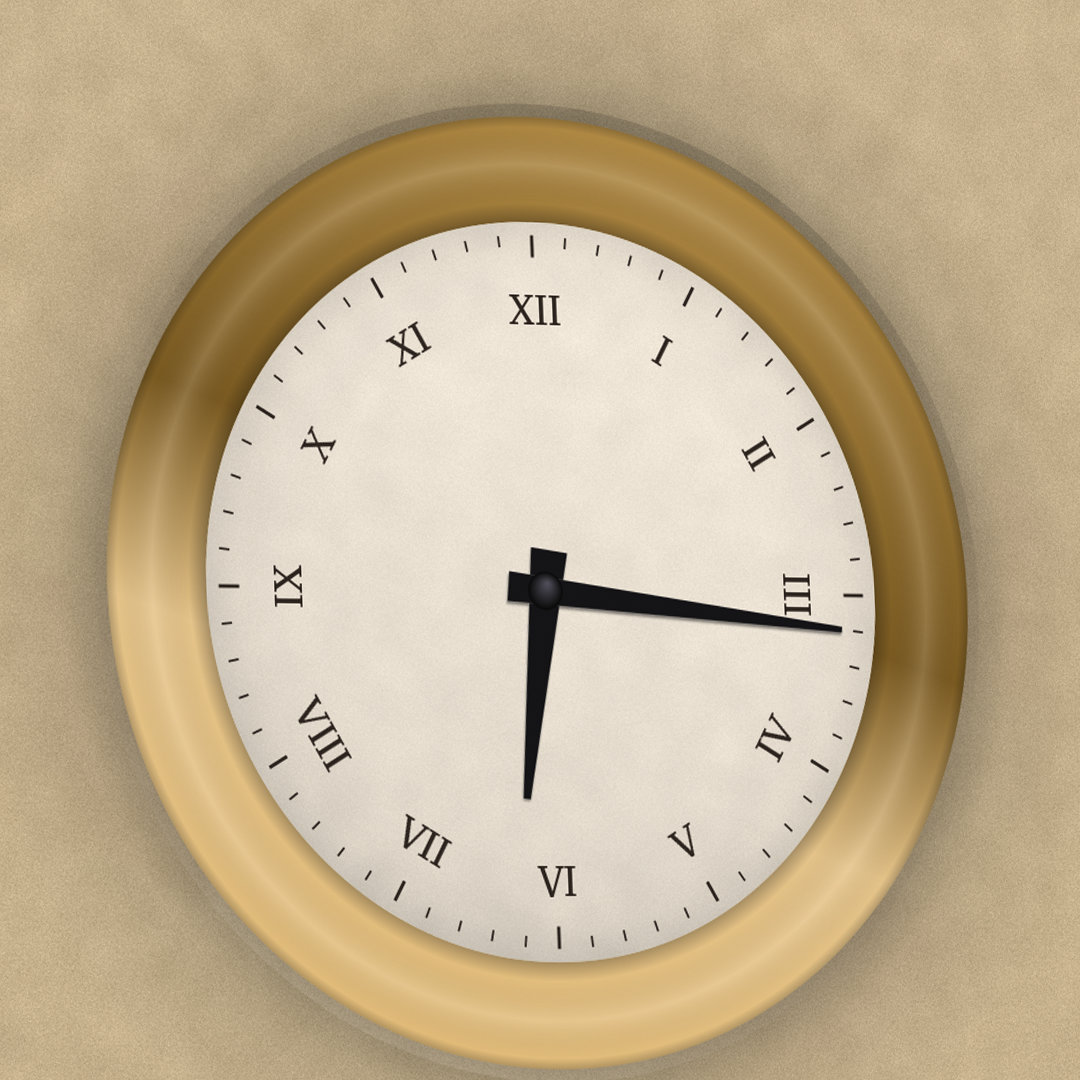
**6:16**
